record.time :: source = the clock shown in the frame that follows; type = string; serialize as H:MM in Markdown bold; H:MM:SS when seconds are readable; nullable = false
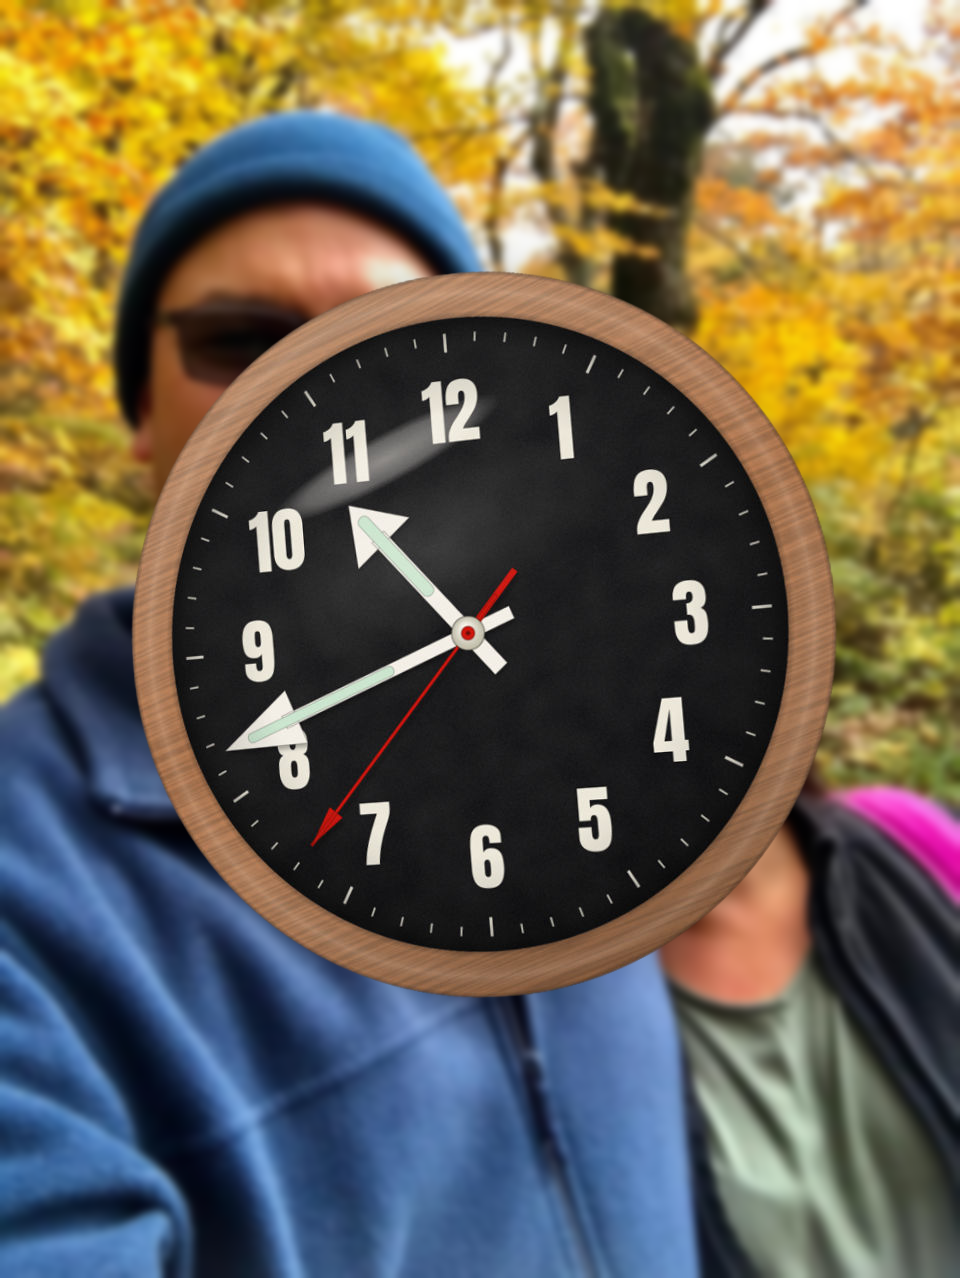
**10:41:37**
